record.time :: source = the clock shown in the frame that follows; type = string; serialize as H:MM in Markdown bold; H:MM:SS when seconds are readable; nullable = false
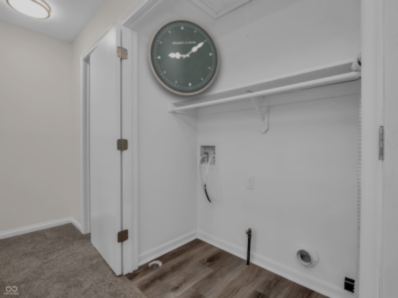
**9:10**
